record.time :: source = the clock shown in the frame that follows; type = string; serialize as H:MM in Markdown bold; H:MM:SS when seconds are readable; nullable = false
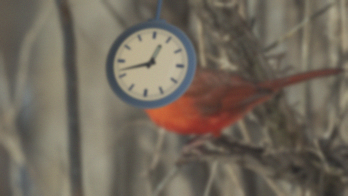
**12:42**
